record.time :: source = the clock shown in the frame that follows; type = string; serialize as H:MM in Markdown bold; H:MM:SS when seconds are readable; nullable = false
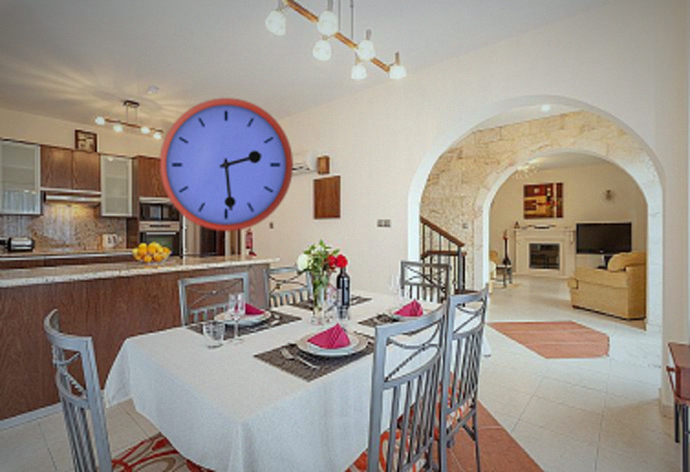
**2:29**
